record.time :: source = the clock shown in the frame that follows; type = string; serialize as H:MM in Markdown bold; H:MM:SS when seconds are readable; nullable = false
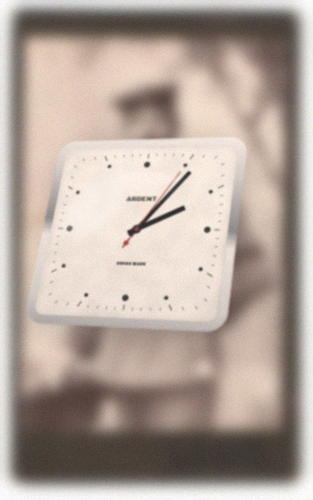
**2:06:05**
